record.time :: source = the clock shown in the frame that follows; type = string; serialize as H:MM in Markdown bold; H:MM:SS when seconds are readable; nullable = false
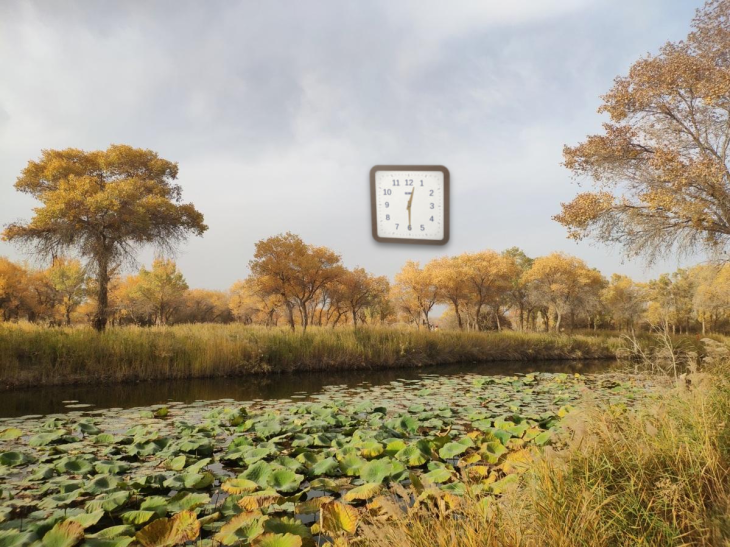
**12:30**
